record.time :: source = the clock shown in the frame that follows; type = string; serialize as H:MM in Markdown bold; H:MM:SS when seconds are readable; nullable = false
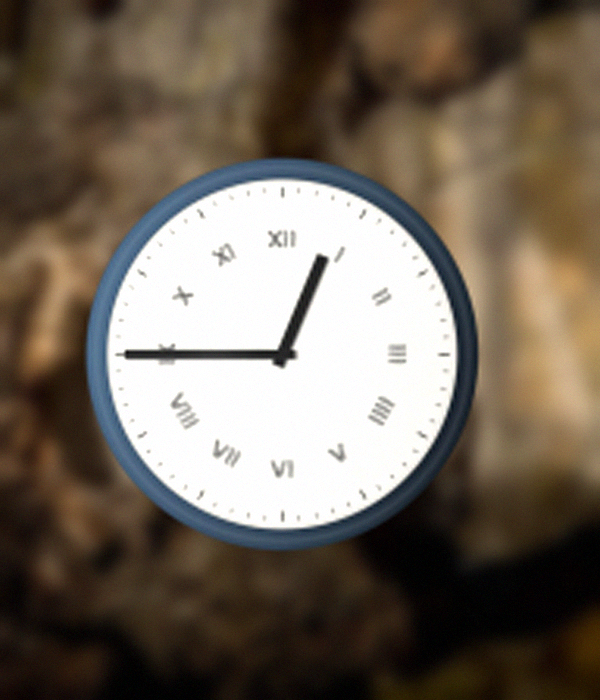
**12:45**
